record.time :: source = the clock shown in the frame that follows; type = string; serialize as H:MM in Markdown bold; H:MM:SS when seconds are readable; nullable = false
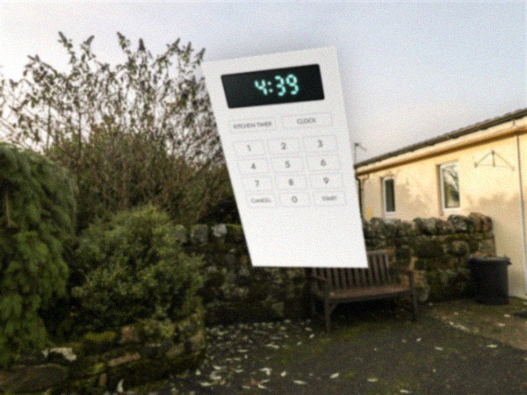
**4:39**
